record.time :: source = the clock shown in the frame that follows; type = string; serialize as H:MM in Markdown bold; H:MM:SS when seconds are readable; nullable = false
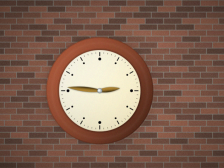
**2:46**
